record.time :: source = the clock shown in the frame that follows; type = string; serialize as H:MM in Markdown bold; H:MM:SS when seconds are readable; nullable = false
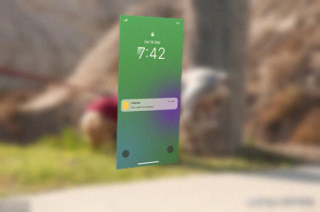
**7:42**
